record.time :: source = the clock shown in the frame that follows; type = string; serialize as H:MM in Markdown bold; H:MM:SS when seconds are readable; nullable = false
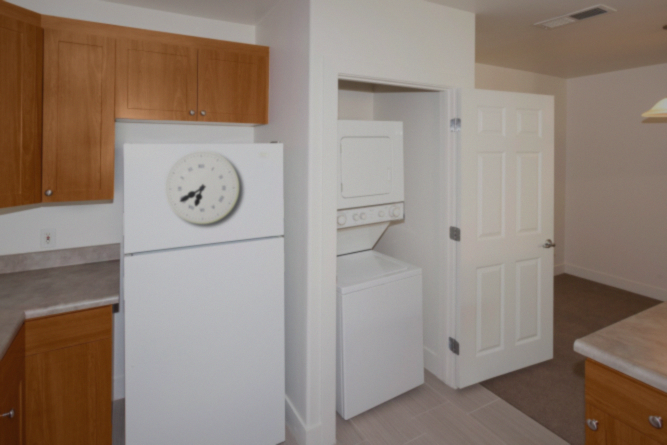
**6:40**
